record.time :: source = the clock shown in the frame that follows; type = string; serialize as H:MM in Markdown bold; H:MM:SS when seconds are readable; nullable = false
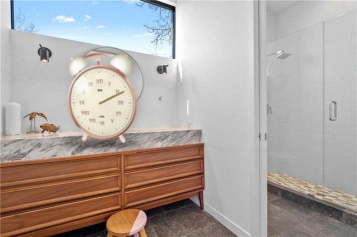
**2:11**
